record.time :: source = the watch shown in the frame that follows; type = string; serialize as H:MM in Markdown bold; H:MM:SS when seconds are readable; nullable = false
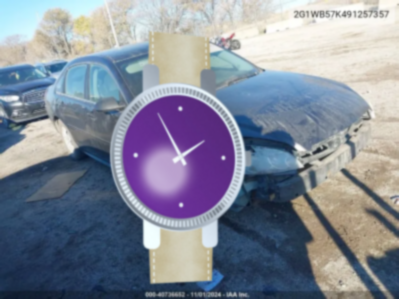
**1:55**
